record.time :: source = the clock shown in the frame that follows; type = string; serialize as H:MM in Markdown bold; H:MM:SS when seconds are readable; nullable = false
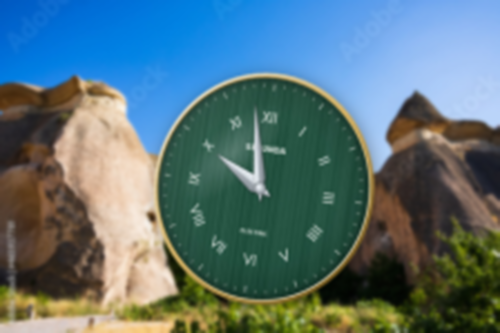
**9:58**
